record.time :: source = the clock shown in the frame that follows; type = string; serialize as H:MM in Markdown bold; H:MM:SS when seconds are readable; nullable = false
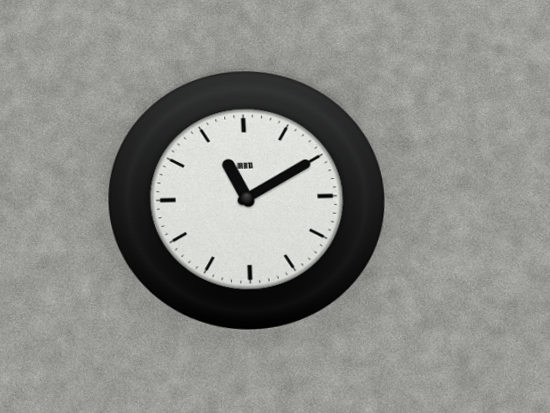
**11:10**
